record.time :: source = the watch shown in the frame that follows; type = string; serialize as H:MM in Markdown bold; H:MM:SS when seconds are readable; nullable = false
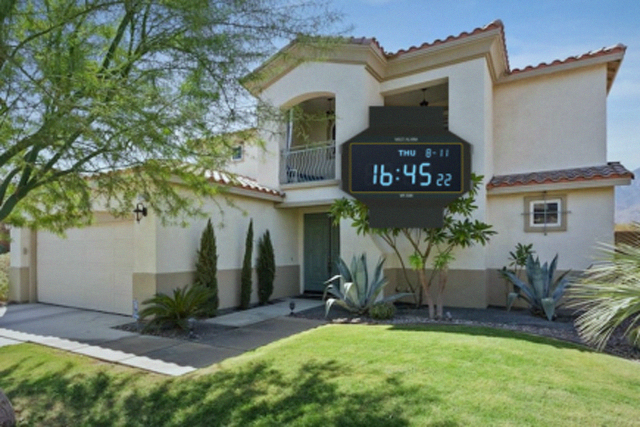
**16:45**
